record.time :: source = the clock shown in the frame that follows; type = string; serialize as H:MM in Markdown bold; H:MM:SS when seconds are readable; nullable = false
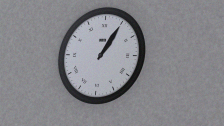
**1:05**
